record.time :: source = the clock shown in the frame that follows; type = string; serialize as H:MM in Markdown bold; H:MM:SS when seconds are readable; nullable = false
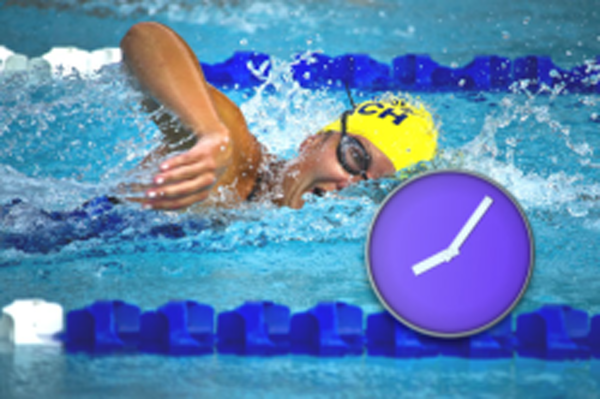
**8:06**
